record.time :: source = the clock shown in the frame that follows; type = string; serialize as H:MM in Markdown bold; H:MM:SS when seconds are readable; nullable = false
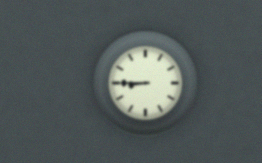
**8:45**
